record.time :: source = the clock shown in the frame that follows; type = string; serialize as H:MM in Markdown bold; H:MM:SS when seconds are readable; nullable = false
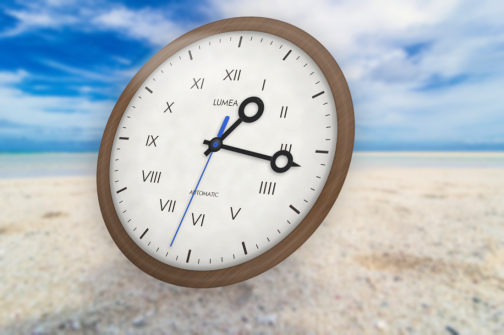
**1:16:32**
